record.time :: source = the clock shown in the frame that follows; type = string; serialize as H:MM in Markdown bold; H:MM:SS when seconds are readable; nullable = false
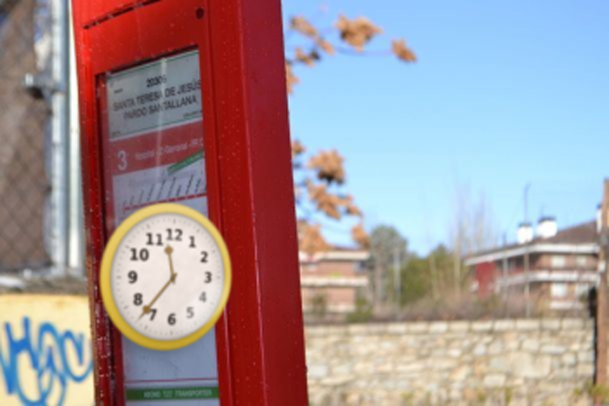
**11:37**
